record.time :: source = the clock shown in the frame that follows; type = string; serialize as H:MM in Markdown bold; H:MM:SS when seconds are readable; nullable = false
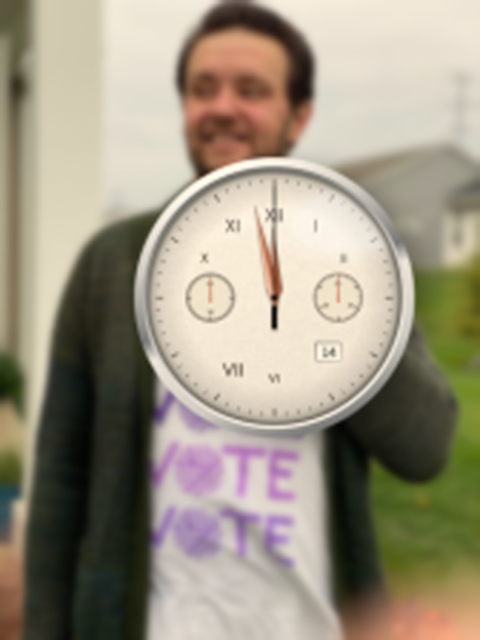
**11:58**
